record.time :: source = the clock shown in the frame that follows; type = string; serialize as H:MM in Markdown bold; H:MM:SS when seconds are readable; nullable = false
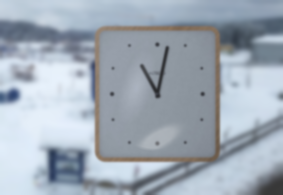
**11:02**
